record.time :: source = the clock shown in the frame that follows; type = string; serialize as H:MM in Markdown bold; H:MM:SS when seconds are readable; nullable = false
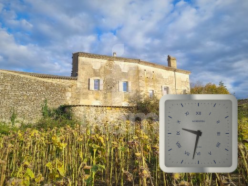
**9:32**
